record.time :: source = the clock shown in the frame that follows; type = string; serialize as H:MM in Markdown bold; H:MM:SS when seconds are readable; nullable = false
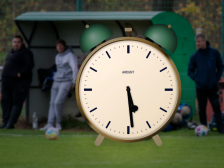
**5:29**
